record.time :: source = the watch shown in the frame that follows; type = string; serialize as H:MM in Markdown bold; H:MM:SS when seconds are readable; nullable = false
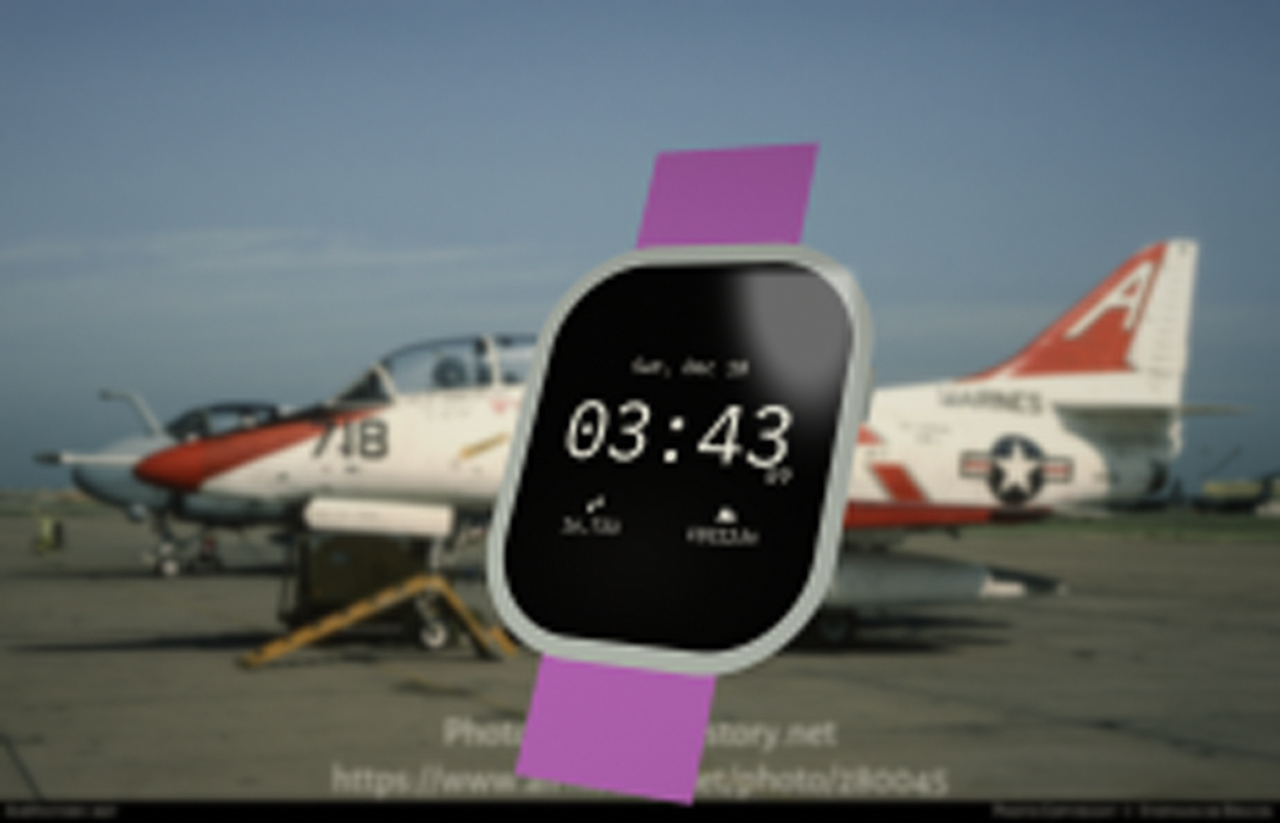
**3:43**
